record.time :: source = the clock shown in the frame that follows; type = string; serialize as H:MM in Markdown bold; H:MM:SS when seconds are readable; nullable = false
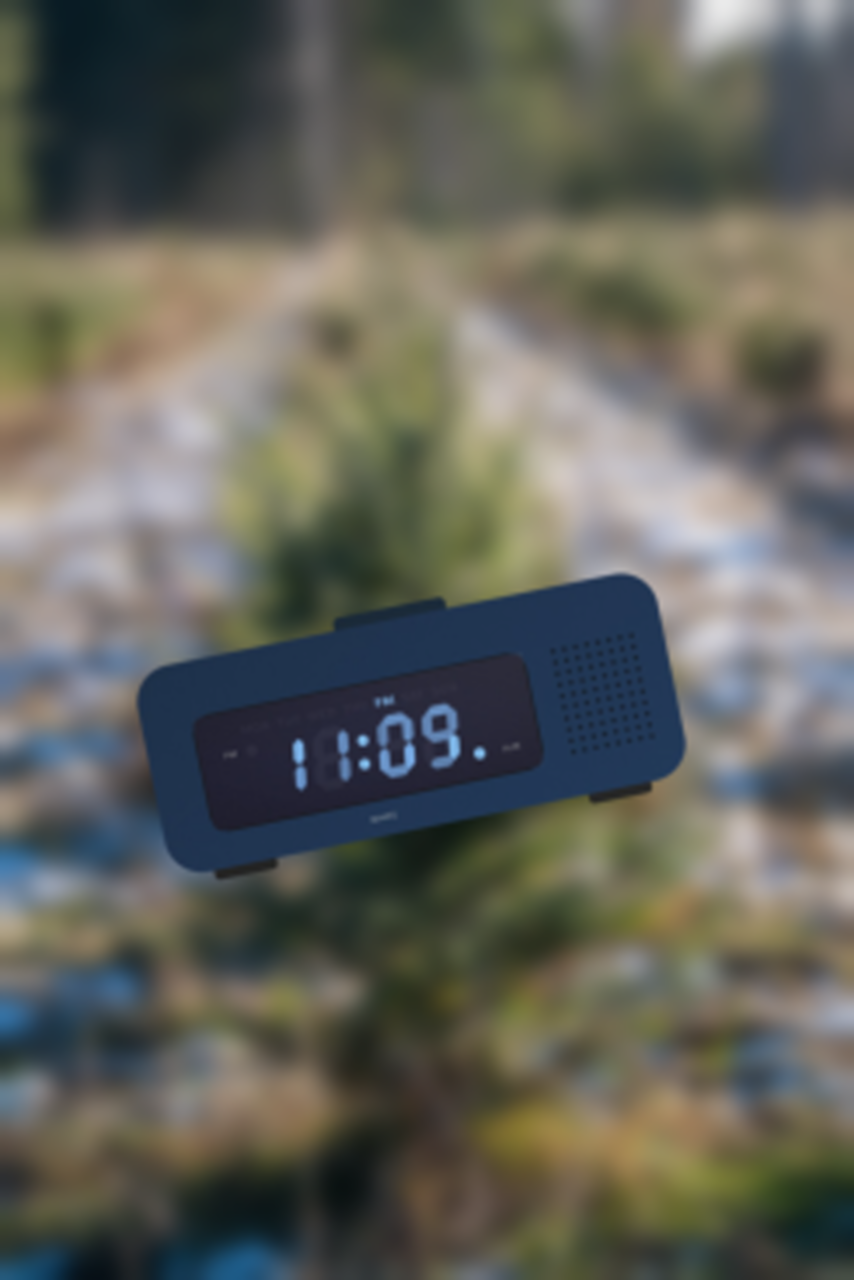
**11:09**
